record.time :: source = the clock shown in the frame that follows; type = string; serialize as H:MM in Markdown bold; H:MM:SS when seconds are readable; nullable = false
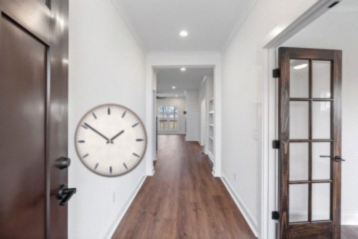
**1:51**
